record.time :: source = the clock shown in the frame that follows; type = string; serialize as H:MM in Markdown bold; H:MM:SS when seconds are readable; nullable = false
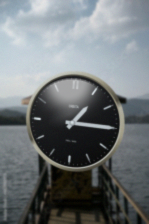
**1:15**
